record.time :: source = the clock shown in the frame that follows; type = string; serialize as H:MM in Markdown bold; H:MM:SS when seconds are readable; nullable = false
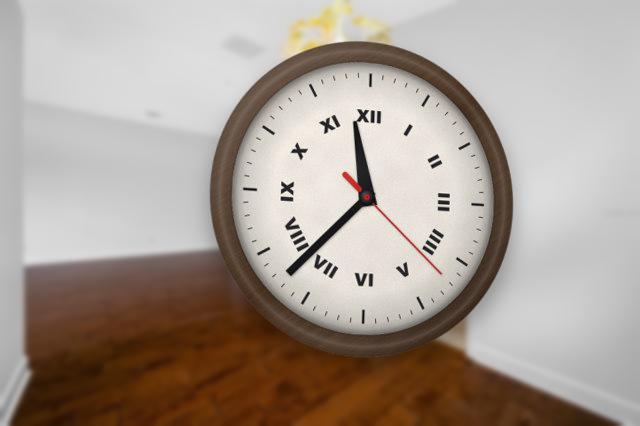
**11:37:22**
